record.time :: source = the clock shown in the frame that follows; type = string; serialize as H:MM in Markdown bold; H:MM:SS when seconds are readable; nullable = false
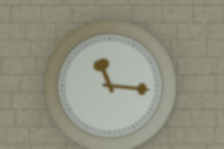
**11:16**
